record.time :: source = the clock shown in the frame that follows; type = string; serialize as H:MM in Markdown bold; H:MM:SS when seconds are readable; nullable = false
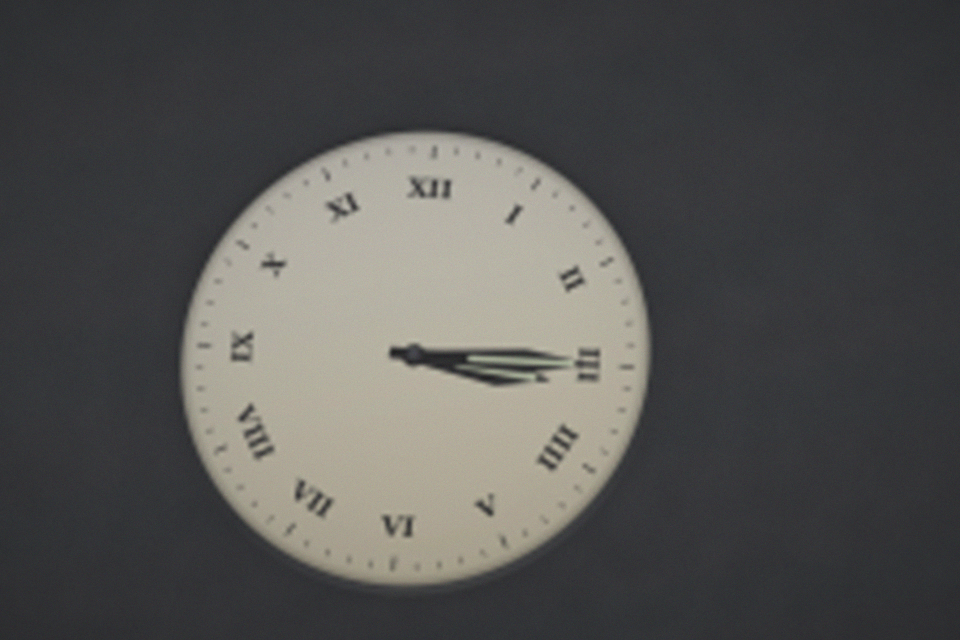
**3:15**
